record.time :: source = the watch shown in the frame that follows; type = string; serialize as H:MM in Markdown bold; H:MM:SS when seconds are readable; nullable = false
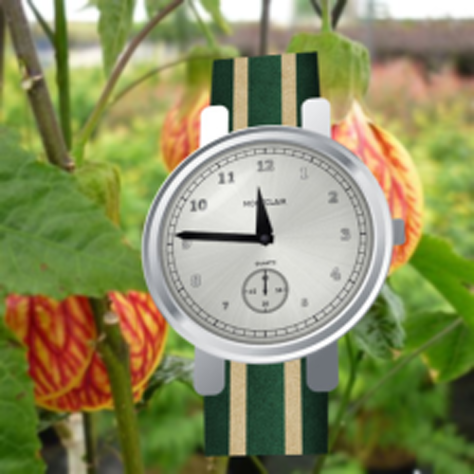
**11:46**
